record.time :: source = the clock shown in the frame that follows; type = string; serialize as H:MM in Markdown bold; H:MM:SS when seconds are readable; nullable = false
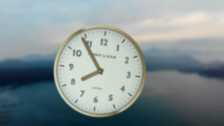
**7:54**
